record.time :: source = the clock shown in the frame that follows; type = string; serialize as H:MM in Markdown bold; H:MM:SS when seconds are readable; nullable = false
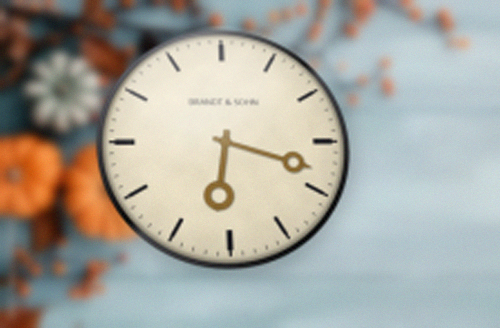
**6:18**
